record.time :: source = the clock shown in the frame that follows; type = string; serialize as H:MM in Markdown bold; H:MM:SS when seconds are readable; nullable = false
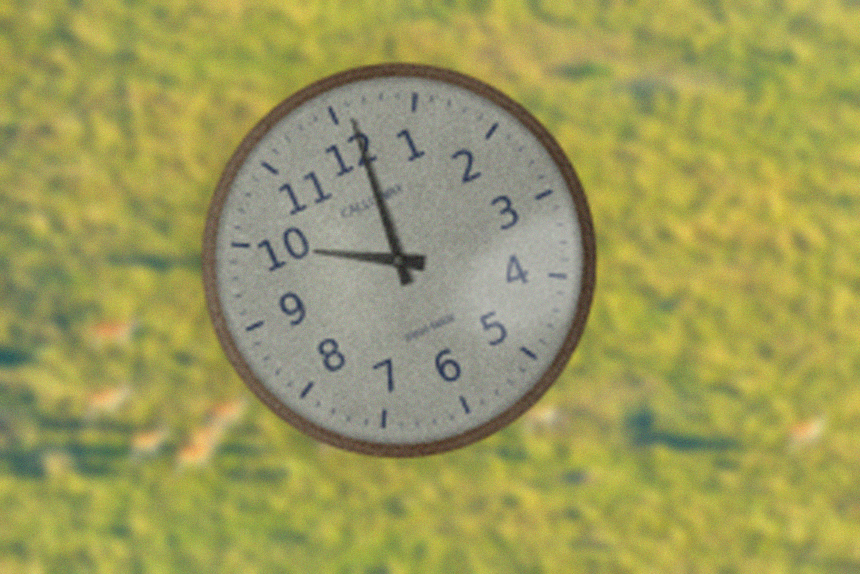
**10:01**
